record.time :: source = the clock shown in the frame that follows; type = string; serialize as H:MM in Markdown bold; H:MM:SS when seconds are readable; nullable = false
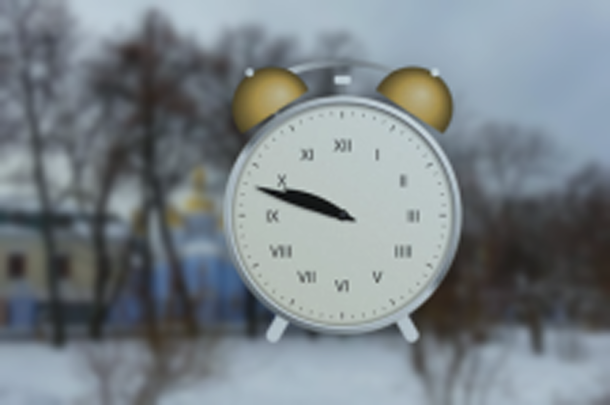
**9:48**
